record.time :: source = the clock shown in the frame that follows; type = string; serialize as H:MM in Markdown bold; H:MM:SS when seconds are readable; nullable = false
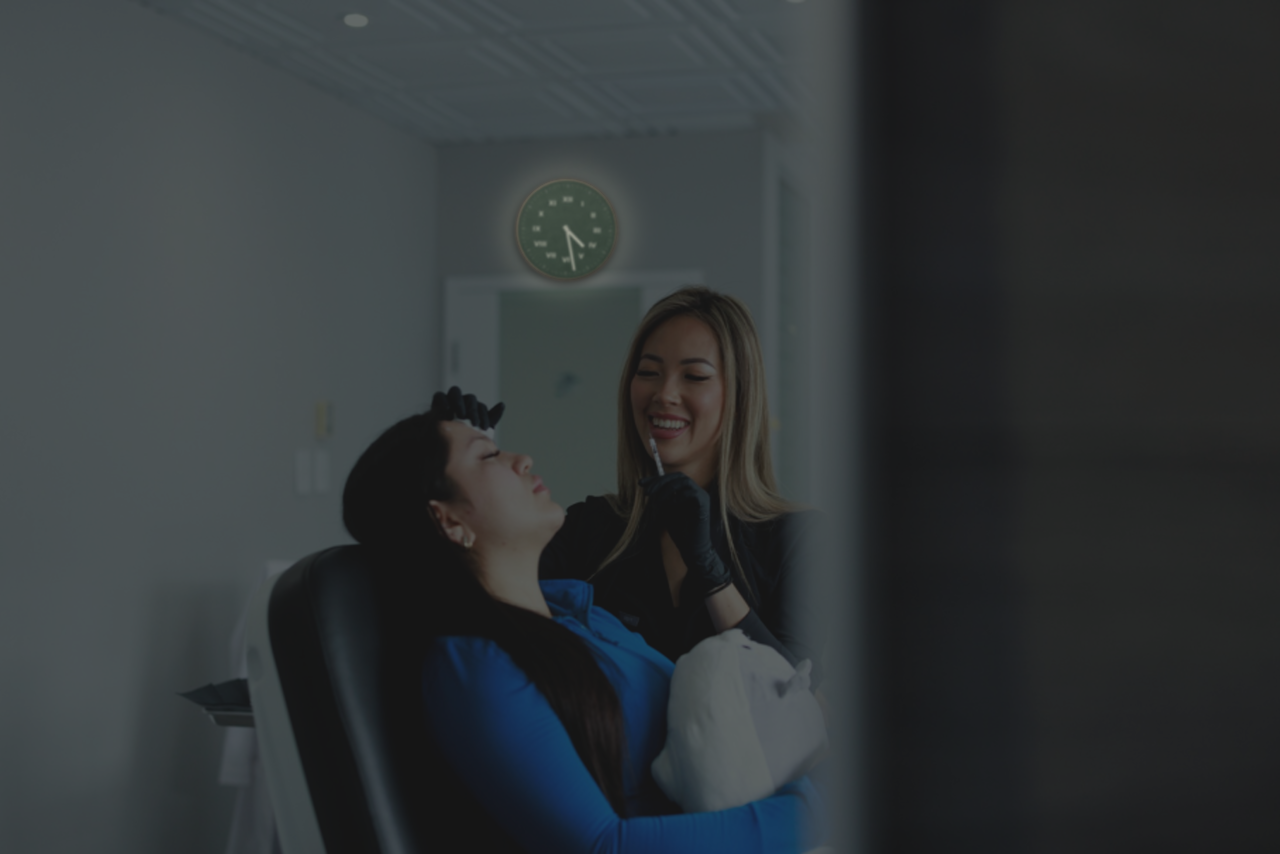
**4:28**
